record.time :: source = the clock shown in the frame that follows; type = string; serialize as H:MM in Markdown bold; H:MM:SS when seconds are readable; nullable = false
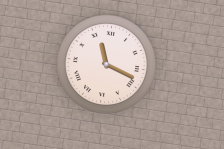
**11:18**
